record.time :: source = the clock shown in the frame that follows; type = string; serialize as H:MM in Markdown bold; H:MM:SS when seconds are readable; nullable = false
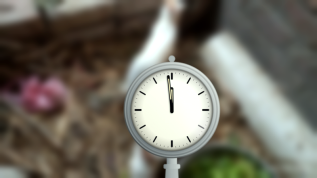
**11:59**
